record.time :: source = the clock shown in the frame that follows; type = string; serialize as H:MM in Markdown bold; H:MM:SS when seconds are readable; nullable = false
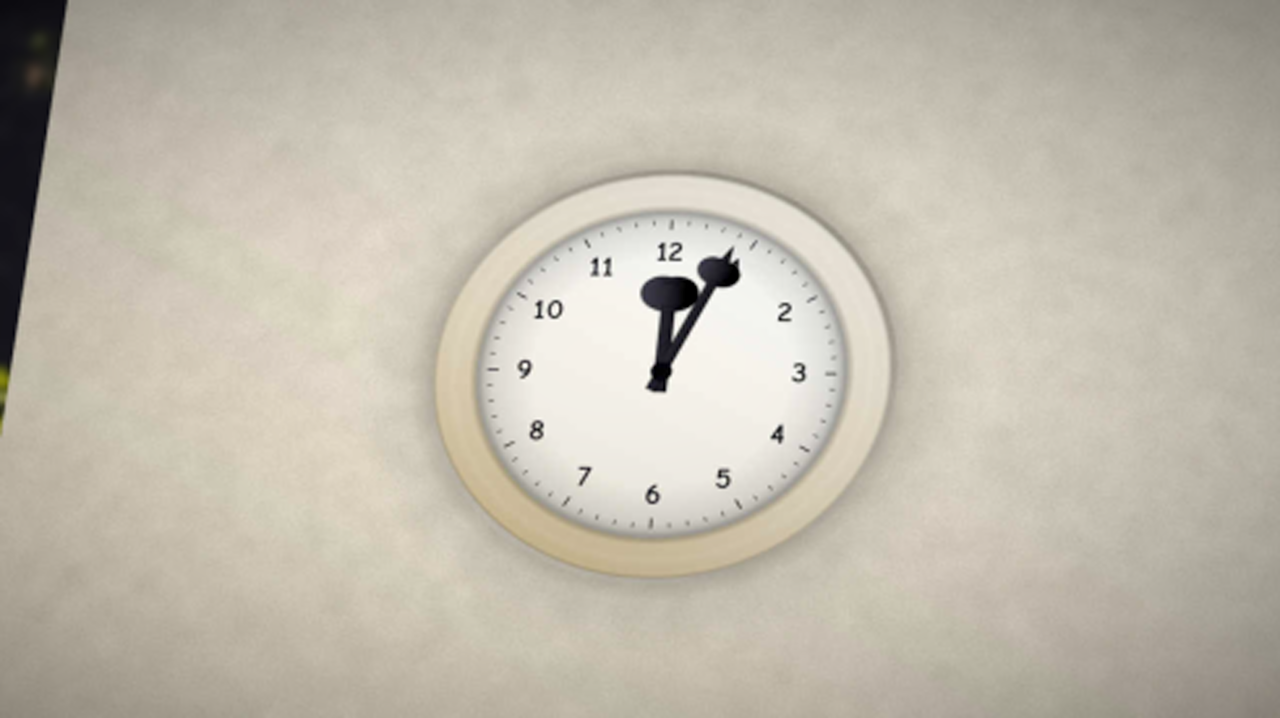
**12:04**
